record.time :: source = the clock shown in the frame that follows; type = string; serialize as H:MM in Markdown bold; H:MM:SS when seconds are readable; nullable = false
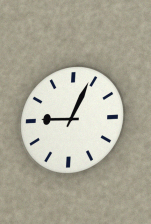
**9:04**
